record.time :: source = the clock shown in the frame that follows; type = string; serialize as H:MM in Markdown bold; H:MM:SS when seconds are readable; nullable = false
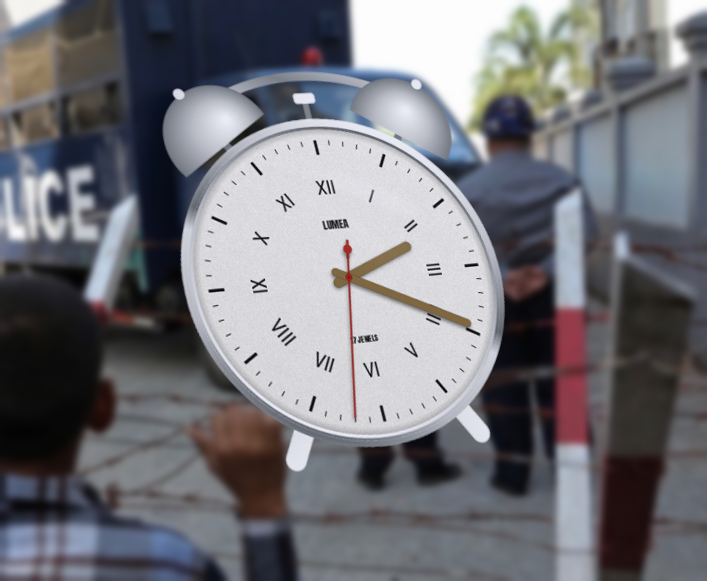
**2:19:32**
